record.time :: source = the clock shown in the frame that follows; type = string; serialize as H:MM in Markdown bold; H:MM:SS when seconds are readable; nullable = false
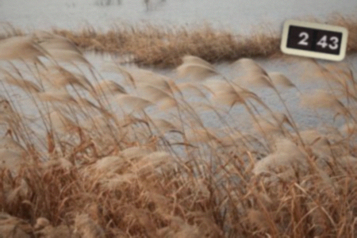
**2:43**
